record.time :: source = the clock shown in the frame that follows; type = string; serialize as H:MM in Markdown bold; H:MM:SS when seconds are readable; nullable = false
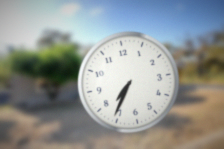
**7:36**
